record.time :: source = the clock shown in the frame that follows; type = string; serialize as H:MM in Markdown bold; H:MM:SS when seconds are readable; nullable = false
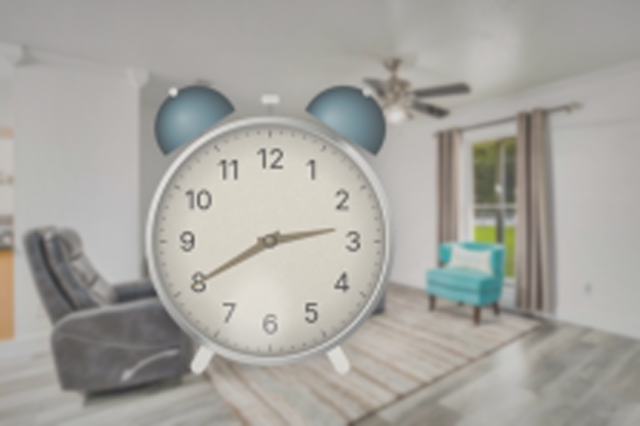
**2:40**
